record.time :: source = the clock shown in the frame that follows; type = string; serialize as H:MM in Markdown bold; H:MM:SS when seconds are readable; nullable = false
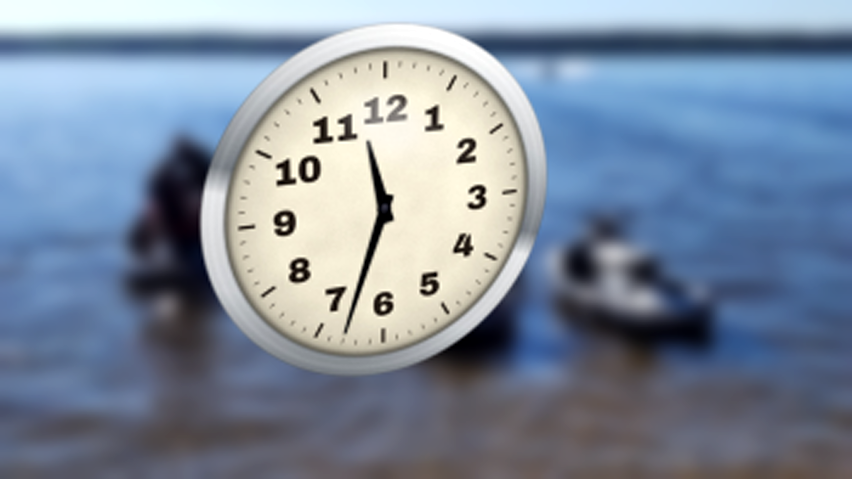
**11:33**
